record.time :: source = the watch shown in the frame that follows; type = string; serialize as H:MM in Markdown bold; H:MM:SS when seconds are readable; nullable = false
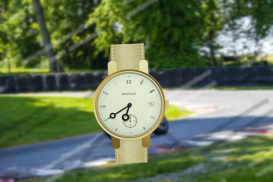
**6:40**
